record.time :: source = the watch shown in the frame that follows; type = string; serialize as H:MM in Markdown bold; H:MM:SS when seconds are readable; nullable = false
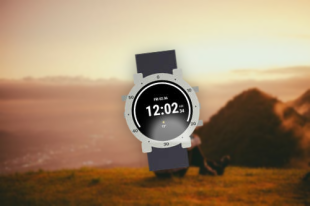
**12:02**
